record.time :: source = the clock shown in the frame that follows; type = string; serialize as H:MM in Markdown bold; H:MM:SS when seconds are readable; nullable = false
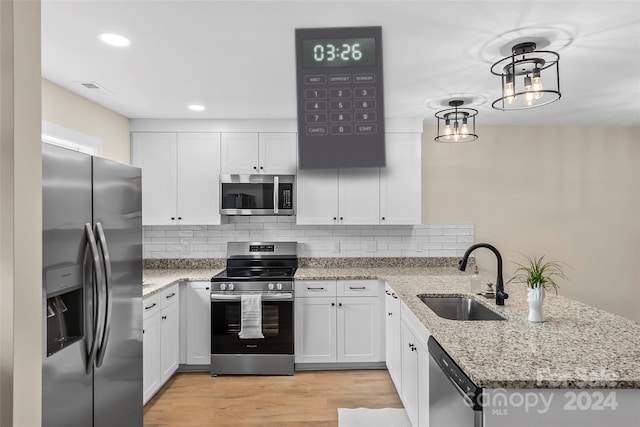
**3:26**
